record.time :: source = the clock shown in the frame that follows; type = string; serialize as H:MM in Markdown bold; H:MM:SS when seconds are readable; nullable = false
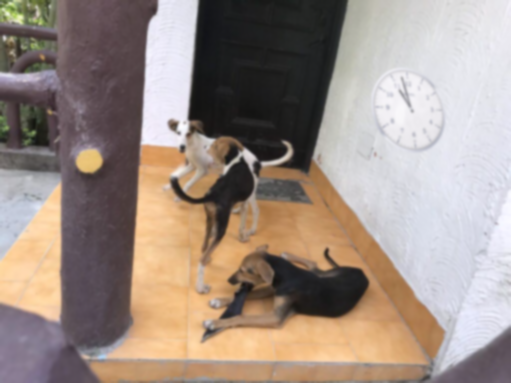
**10:58**
